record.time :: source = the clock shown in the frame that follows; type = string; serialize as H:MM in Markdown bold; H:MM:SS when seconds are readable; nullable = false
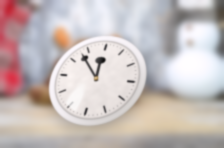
**11:53**
